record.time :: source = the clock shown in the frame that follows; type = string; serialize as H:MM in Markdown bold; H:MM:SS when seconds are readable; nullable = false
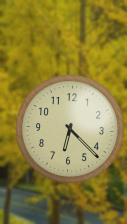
**6:22**
